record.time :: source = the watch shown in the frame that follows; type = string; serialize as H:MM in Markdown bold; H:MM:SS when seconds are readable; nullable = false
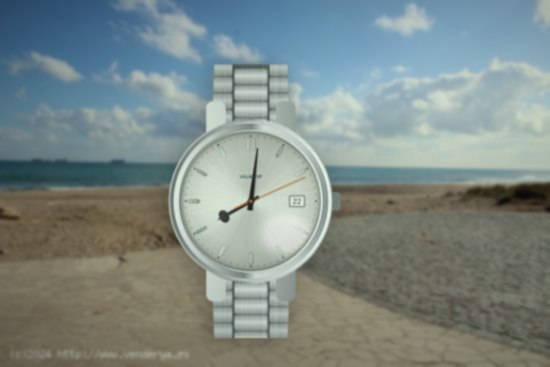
**8:01:11**
